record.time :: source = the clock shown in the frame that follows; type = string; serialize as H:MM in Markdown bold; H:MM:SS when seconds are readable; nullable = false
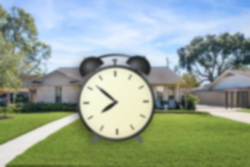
**7:52**
